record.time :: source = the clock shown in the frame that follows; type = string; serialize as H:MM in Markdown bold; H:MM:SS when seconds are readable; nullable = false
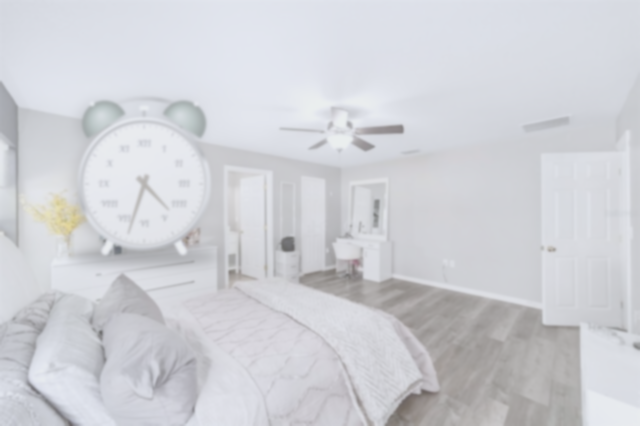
**4:33**
